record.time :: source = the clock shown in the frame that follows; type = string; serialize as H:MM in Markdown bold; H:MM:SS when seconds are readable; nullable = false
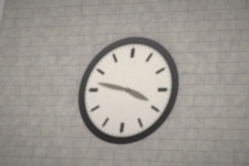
**3:47**
